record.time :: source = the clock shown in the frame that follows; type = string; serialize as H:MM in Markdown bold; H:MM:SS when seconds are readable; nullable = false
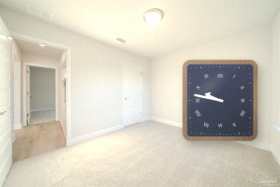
**9:47**
